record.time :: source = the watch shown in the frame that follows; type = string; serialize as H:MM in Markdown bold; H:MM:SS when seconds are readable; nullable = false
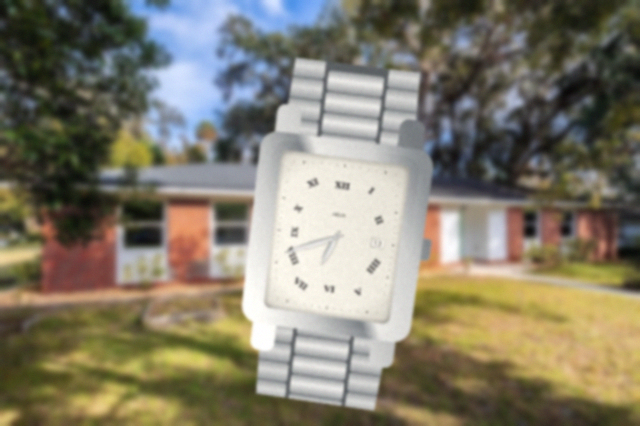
**6:41**
